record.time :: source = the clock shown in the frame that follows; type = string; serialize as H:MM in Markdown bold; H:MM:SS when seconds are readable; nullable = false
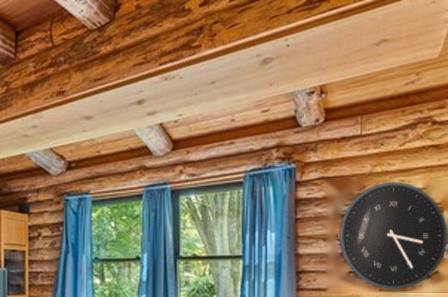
**3:25**
